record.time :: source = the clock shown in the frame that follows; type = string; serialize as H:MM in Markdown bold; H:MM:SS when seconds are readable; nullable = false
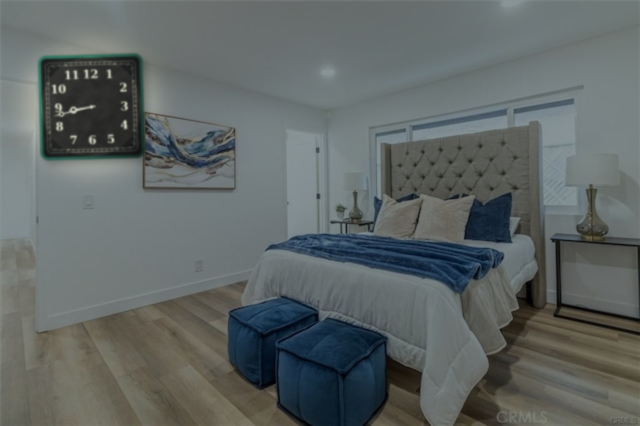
**8:43**
